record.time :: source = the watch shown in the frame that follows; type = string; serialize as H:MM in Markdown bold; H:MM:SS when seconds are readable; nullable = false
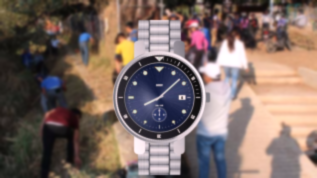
**8:08**
